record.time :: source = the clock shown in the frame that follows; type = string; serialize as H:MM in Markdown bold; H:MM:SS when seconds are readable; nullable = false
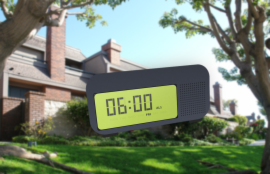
**6:00**
